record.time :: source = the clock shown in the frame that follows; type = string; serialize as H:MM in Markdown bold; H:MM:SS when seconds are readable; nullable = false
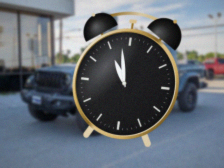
**10:58**
